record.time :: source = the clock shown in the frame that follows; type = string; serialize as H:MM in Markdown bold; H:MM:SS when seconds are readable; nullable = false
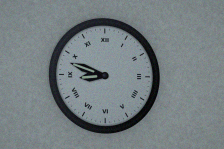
**8:48**
